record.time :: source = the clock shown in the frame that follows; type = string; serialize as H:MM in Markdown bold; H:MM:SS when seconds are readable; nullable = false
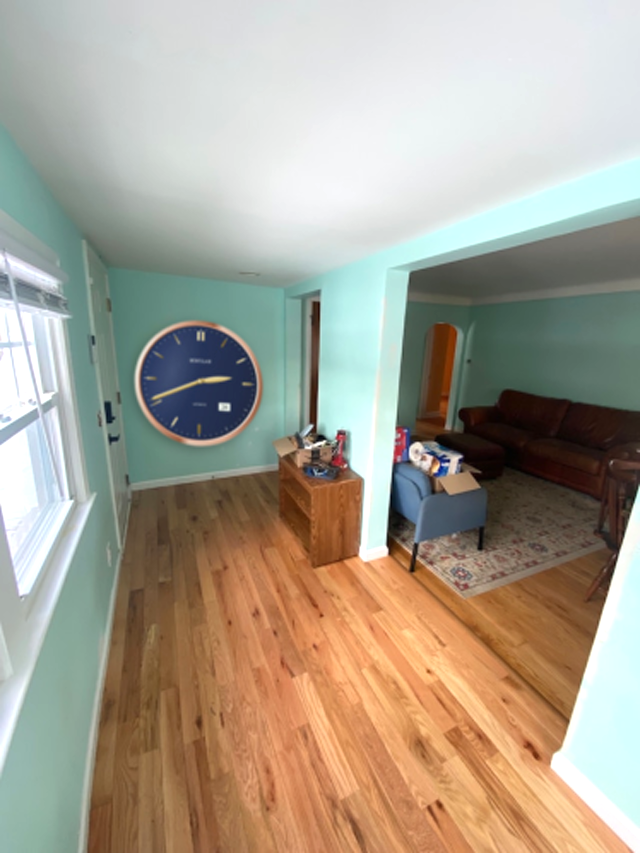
**2:41**
